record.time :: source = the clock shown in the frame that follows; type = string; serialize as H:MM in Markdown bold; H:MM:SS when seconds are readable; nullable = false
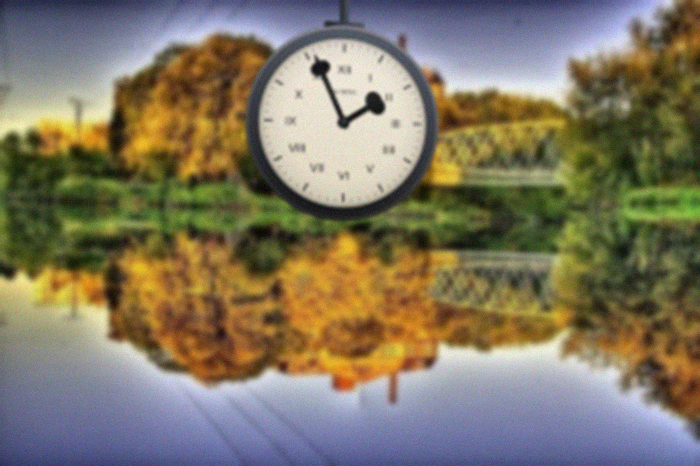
**1:56**
